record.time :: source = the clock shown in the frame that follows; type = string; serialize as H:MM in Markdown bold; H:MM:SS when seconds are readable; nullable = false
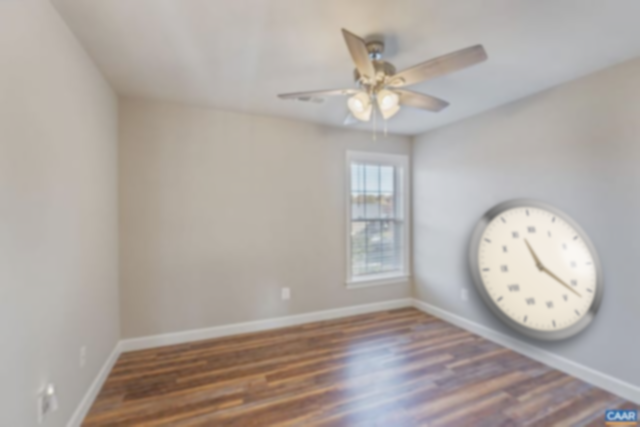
**11:22**
